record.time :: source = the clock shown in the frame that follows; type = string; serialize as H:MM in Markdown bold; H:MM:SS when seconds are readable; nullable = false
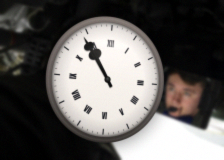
**10:54**
